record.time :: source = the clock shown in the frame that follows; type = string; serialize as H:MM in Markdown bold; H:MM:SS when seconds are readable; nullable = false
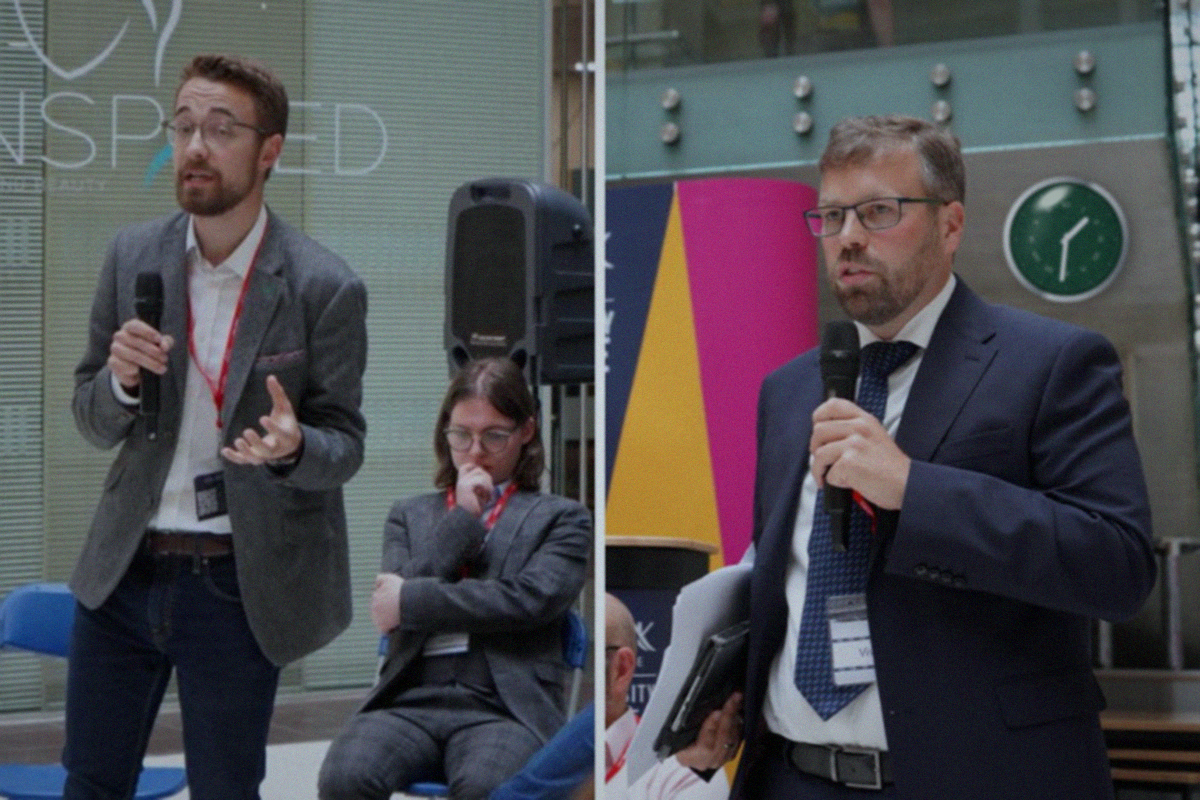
**1:31**
